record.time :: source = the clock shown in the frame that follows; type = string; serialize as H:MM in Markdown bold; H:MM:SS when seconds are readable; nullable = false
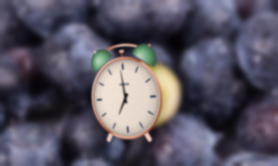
**6:59**
